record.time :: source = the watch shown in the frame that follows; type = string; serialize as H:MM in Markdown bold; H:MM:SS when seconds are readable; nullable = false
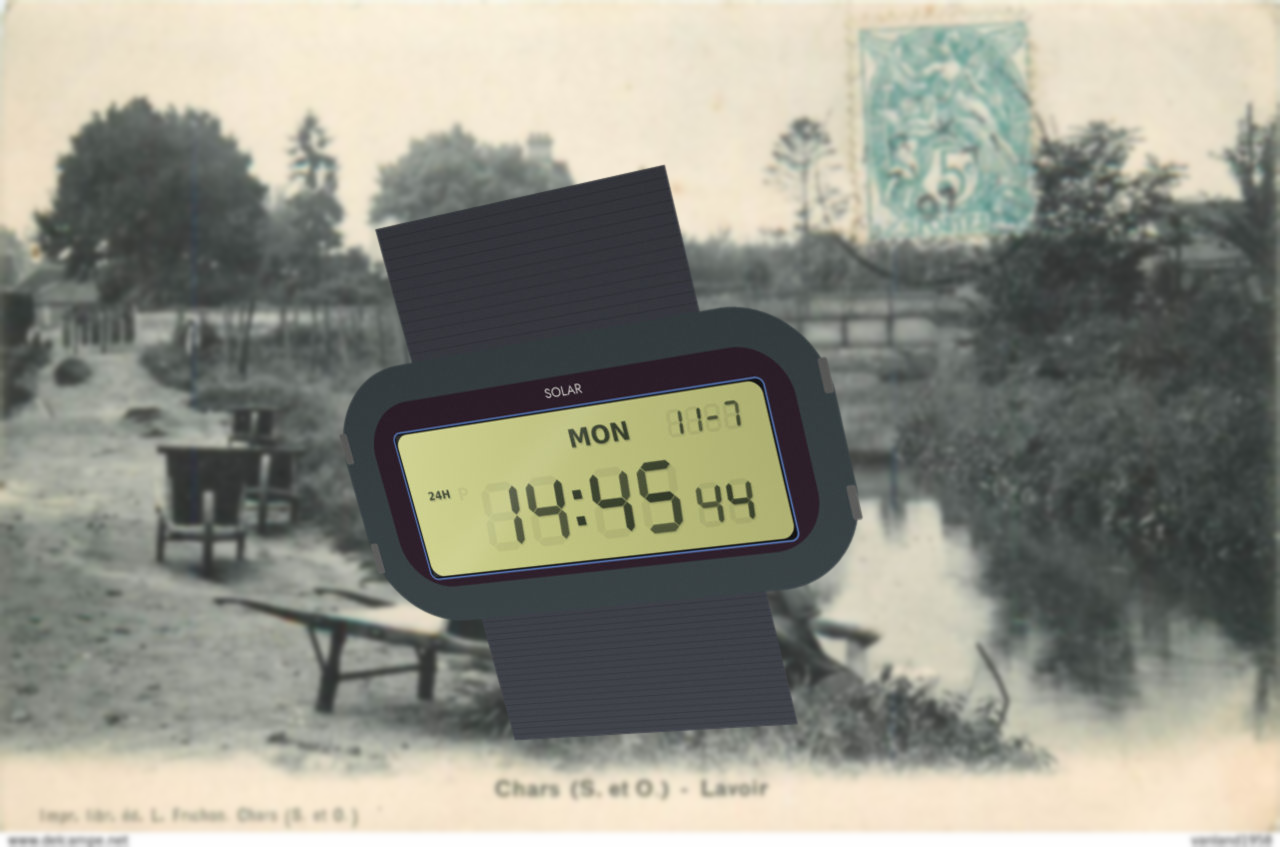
**14:45:44**
